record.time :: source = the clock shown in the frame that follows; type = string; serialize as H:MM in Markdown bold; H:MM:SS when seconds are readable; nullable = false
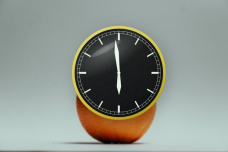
**5:59**
